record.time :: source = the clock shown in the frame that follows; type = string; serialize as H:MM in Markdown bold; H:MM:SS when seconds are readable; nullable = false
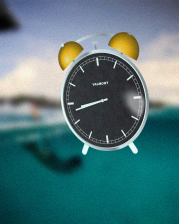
**8:43**
